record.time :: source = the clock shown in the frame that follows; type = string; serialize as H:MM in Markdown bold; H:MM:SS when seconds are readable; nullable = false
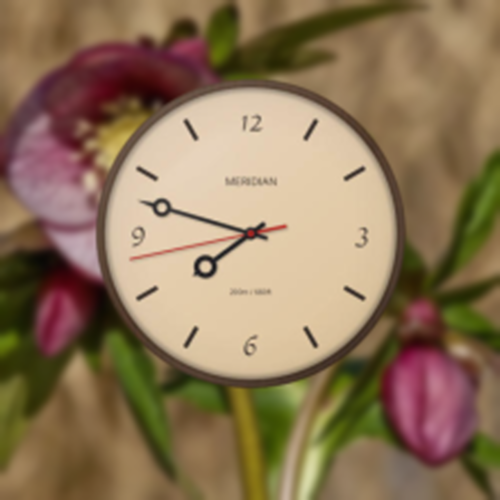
**7:47:43**
